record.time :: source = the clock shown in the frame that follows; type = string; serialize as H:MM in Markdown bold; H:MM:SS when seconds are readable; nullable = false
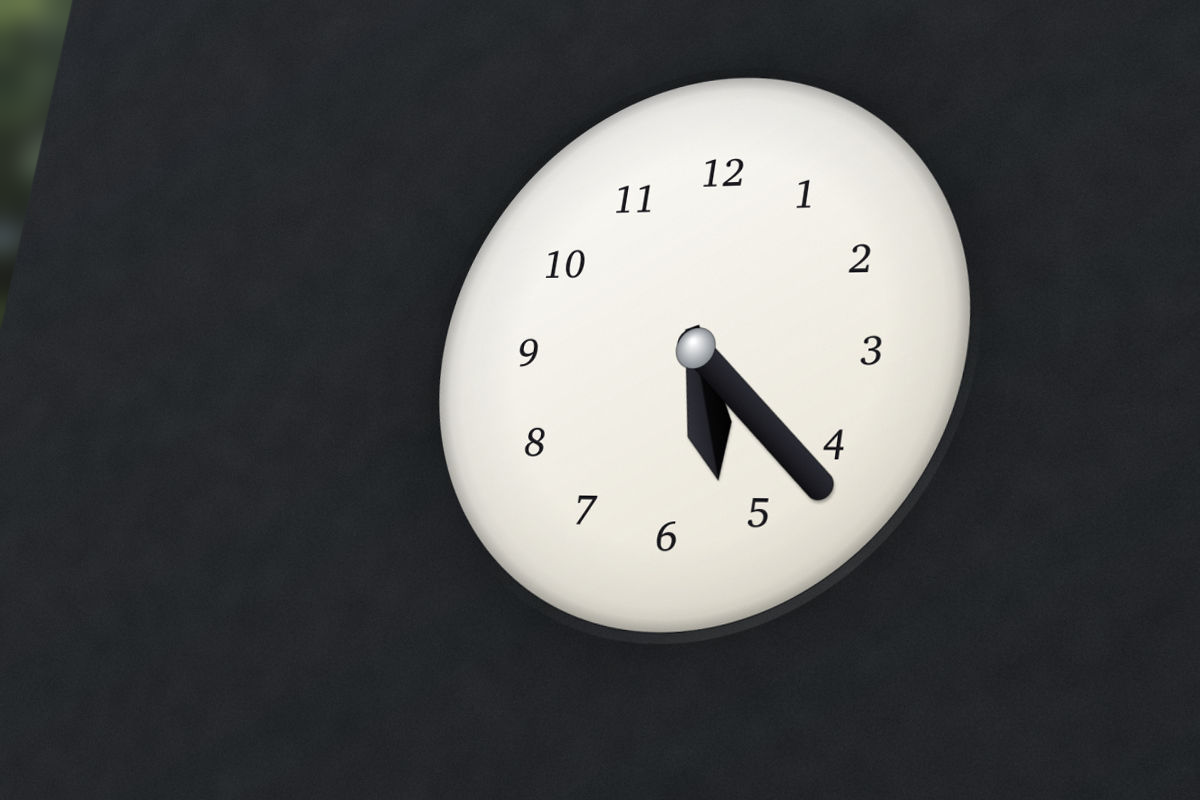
**5:22**
